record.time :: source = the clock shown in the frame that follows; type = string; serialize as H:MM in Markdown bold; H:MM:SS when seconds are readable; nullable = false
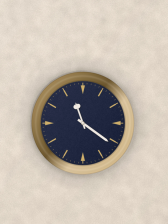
**11:21**
